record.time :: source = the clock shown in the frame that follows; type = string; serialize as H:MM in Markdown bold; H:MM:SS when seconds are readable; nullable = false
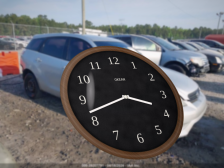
**3:42**
